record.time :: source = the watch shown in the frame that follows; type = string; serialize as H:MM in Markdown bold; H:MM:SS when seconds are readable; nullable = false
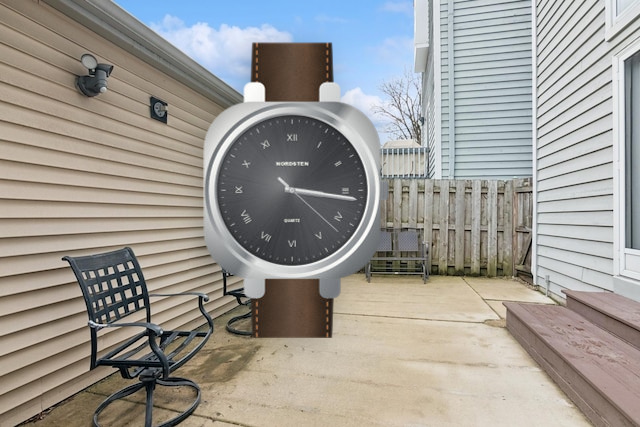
**3:16:22**
